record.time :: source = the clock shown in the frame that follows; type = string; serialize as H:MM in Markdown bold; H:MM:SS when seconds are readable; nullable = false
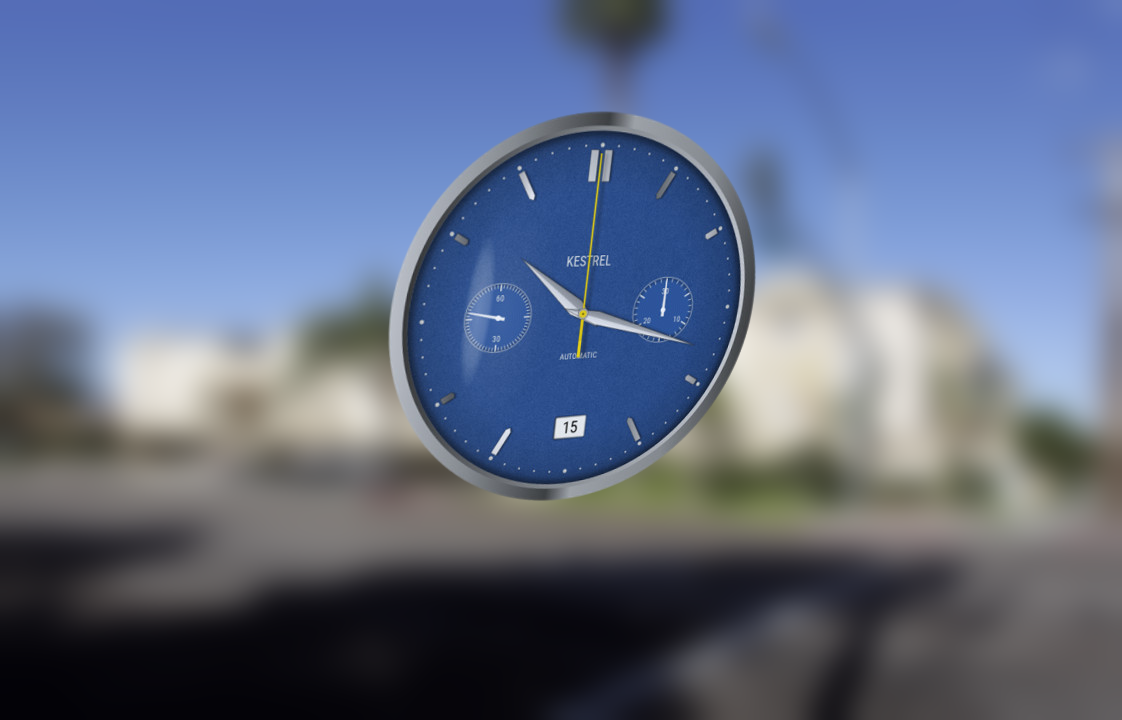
**10:17:47**
